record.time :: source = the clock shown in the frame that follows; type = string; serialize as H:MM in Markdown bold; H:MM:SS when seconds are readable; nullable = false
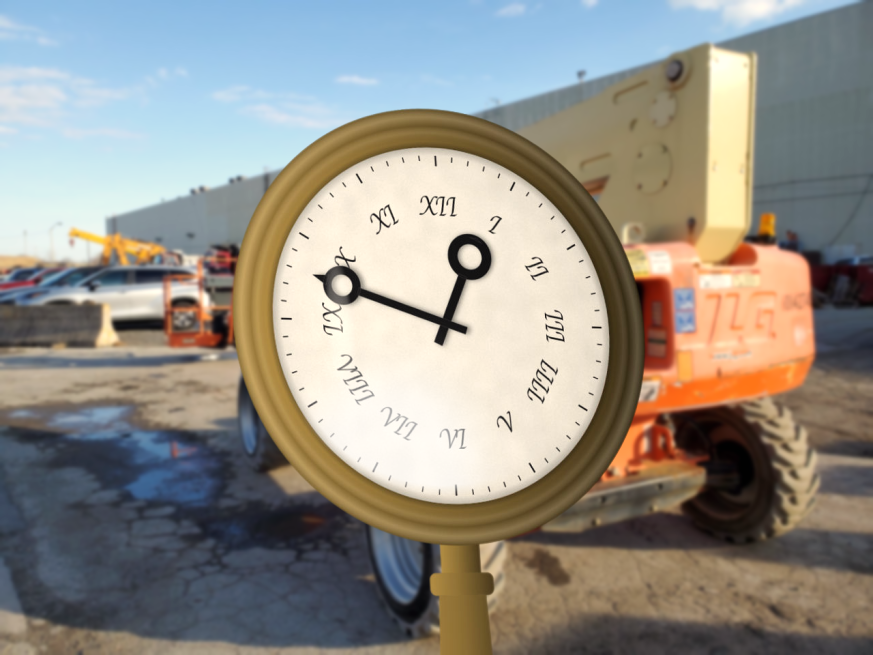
**12:48**
